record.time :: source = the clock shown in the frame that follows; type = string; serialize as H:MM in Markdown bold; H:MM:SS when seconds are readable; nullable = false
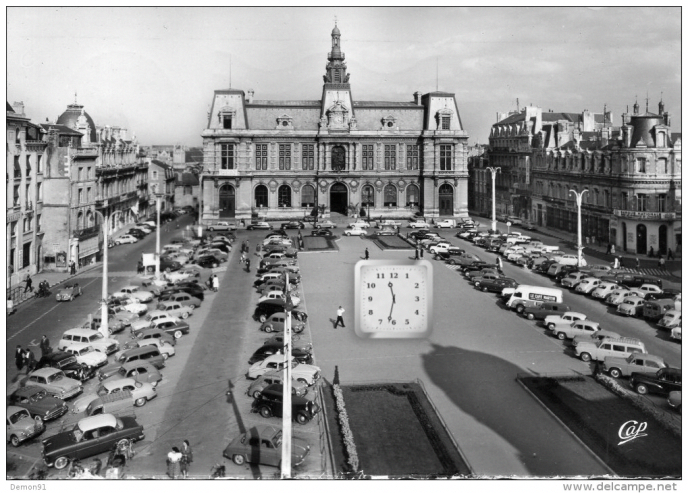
**11:32**
